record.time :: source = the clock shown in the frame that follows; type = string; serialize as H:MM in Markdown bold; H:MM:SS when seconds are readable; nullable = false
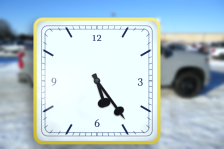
**5:24**
